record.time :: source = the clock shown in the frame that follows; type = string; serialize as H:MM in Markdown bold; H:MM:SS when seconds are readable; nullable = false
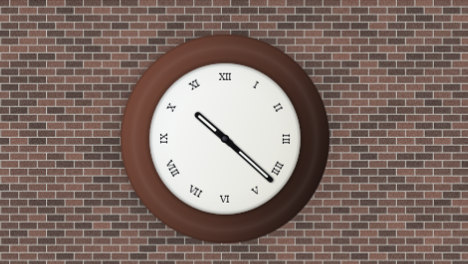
**10:22**
